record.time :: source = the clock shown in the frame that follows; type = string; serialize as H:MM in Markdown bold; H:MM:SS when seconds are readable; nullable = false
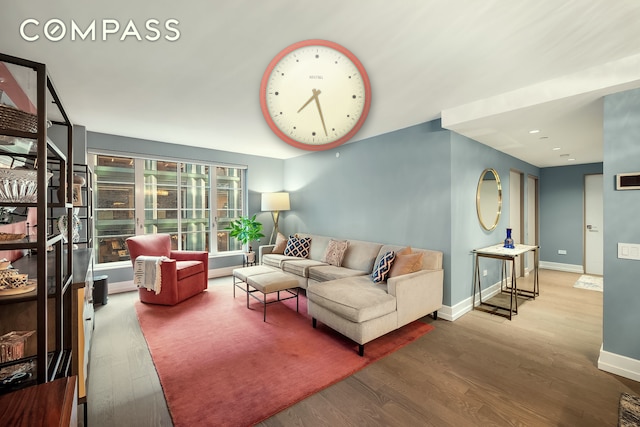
**7:27**
